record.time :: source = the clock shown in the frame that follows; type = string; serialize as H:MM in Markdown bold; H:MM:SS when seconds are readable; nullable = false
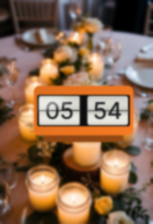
**5:54**
